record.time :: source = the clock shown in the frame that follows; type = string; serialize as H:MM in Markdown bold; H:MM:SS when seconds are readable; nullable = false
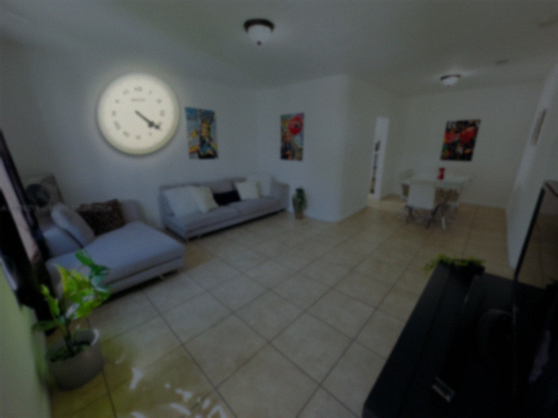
**4:21**
